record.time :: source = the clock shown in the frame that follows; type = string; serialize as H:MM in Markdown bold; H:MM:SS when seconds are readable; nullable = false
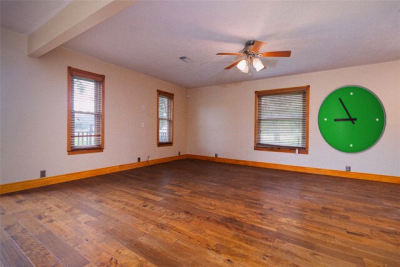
**8:55**
